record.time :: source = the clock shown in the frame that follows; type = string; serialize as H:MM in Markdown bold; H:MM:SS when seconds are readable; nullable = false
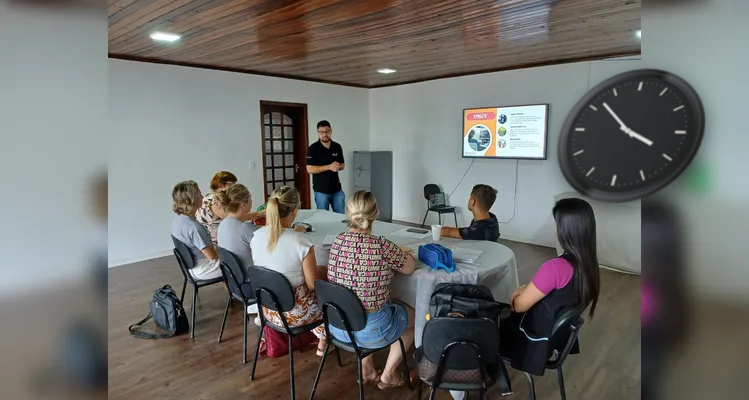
**3:52**
